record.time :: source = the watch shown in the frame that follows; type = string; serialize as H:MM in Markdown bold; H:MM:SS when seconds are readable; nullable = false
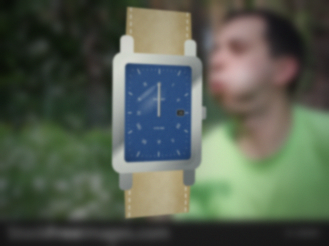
**12:00**
